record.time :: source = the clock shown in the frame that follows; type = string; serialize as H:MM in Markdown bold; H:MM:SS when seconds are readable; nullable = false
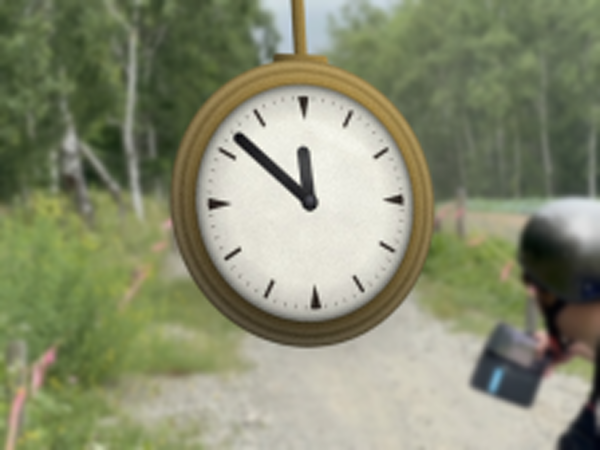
**11:52**
